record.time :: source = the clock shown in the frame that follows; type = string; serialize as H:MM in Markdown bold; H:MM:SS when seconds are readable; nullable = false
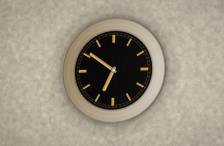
**6:51**
